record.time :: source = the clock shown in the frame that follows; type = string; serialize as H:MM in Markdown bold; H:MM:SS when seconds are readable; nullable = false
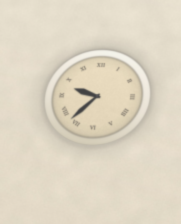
**9:37**
